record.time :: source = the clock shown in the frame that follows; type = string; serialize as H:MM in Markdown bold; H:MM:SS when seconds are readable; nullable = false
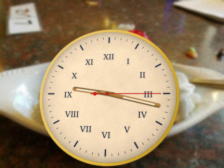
**9:17:15**
